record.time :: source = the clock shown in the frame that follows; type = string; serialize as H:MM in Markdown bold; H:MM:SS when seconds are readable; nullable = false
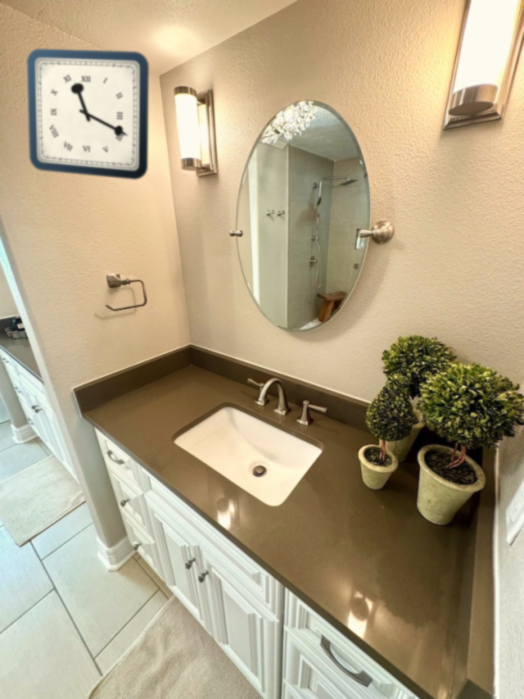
**11:19**
